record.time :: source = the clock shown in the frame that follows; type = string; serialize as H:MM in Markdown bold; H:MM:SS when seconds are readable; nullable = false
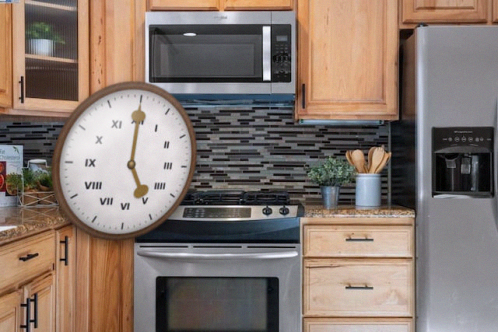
**5:00**
